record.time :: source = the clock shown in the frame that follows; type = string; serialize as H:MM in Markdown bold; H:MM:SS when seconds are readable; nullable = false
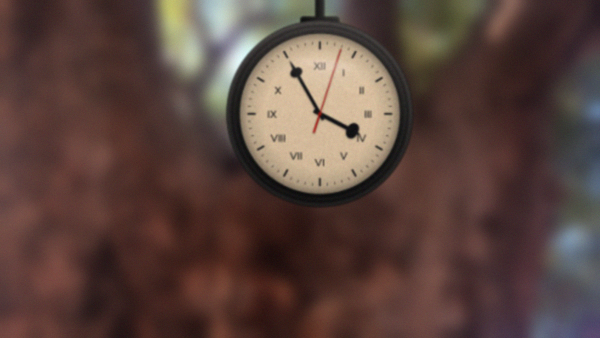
**3:55:03**
